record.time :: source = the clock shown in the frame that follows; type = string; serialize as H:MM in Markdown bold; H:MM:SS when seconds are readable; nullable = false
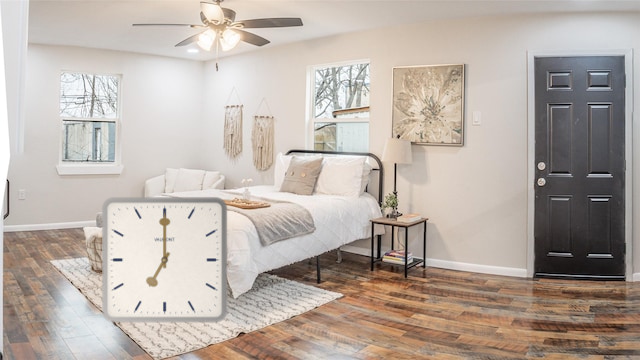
**7:00**
